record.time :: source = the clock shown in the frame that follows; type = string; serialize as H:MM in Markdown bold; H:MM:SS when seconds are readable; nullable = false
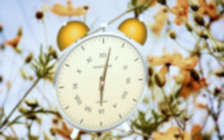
**6:02**
